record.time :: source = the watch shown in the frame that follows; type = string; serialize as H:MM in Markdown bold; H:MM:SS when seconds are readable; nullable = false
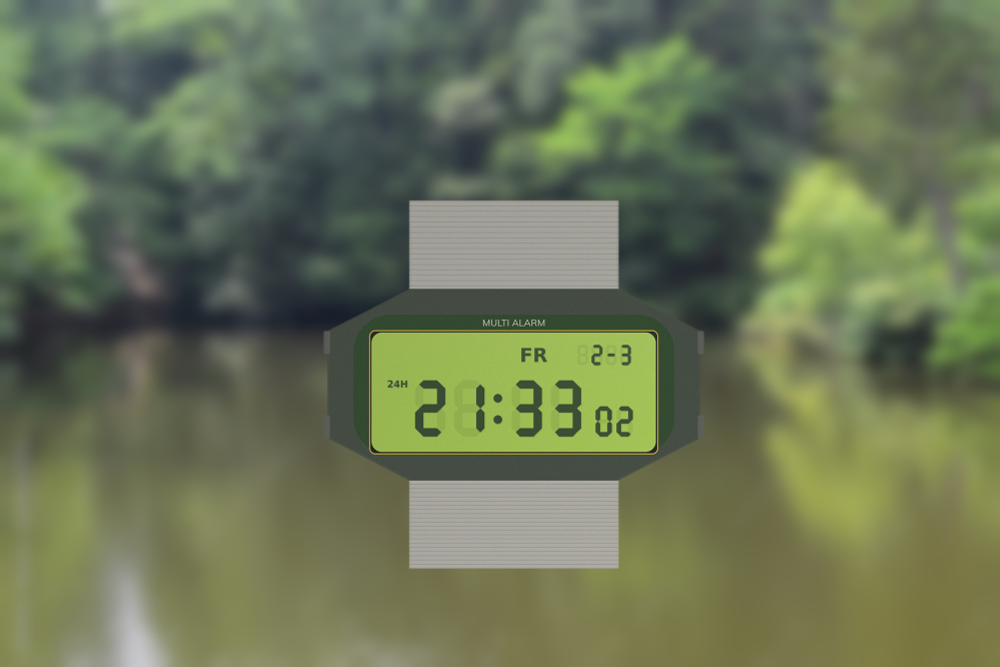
**21:33:02**
